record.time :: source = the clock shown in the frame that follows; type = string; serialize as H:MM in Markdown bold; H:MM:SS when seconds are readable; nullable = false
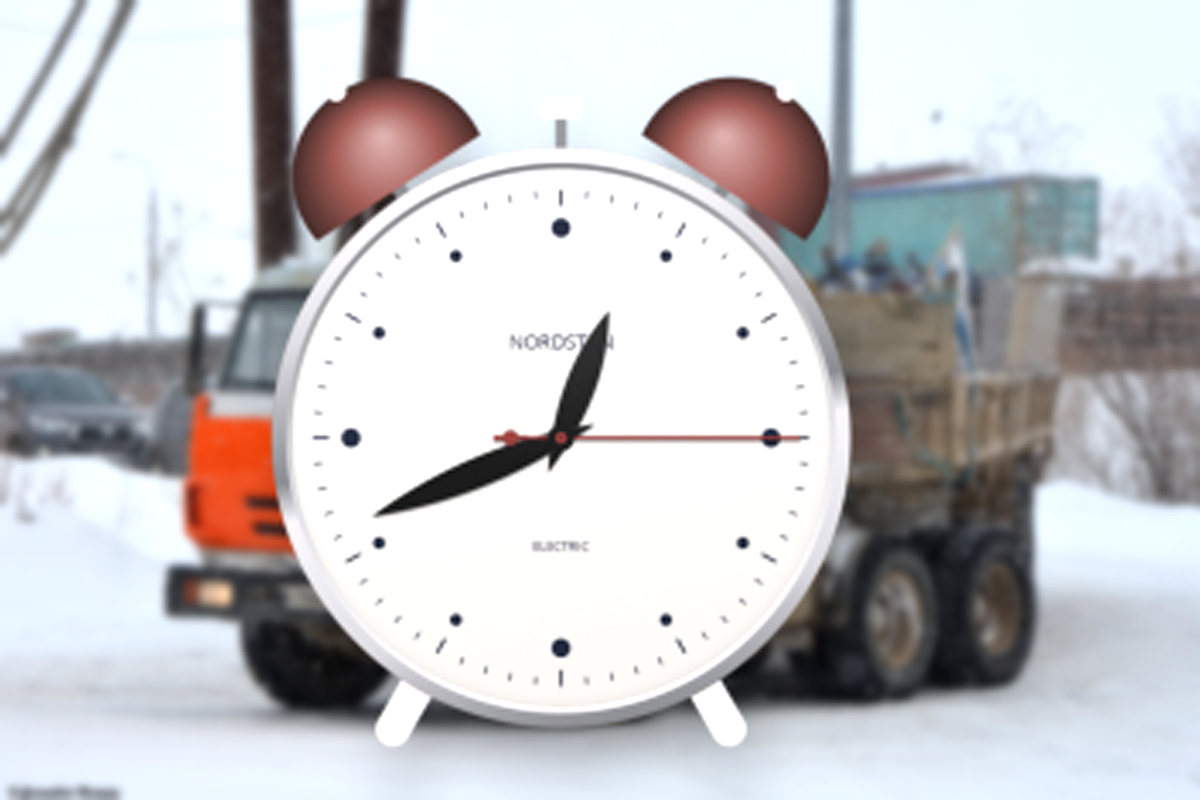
**12:41:15**
